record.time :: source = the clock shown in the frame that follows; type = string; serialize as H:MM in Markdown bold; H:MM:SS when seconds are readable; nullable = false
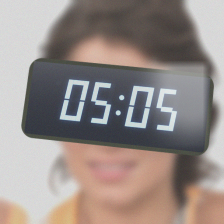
**5:05**
